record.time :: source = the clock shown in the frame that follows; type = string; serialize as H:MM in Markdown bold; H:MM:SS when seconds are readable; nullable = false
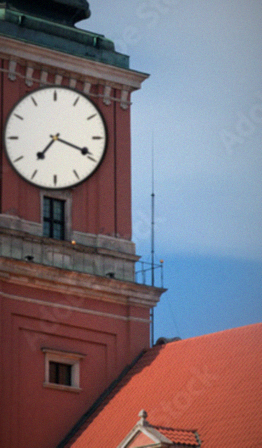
**7:19**
